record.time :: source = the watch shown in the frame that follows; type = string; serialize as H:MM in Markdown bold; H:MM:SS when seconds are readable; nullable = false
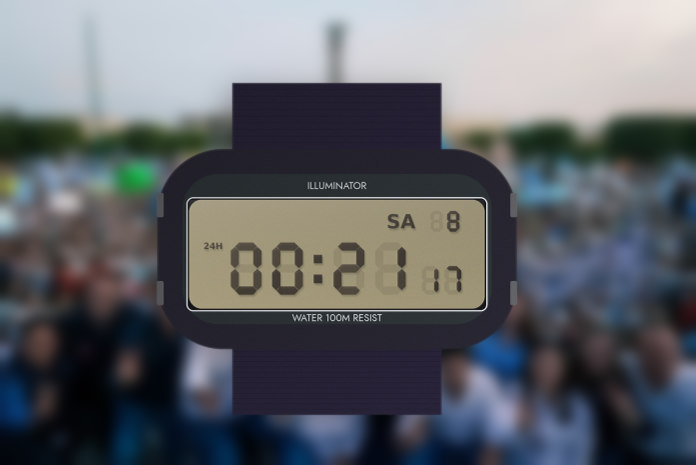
**0:21:17**
